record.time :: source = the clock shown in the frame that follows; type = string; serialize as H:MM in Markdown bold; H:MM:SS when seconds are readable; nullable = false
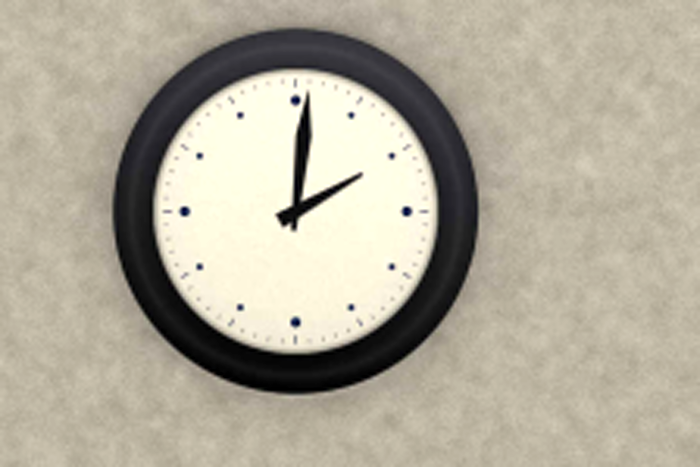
**2:01**
